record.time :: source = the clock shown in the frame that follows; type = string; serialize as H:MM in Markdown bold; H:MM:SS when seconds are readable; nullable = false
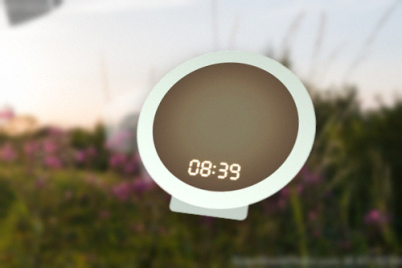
**8:39**
